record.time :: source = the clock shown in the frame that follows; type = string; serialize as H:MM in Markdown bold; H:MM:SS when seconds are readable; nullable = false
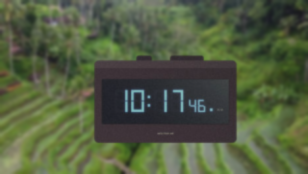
**10:17:46**
